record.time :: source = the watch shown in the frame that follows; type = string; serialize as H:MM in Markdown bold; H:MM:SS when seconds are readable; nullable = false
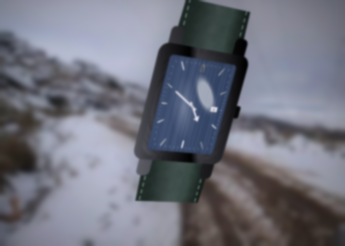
**4:50**
